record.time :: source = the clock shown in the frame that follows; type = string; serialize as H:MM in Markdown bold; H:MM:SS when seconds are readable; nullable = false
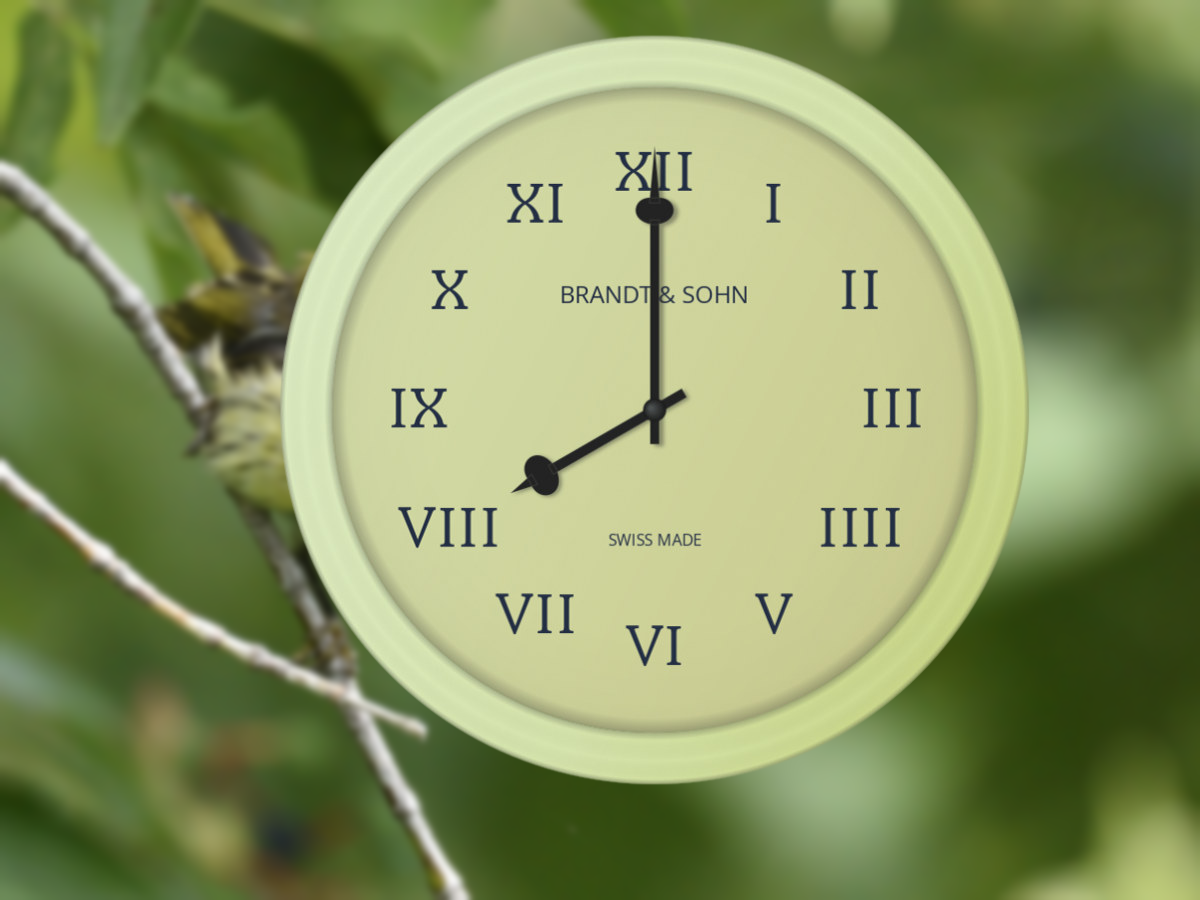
**8:00**
